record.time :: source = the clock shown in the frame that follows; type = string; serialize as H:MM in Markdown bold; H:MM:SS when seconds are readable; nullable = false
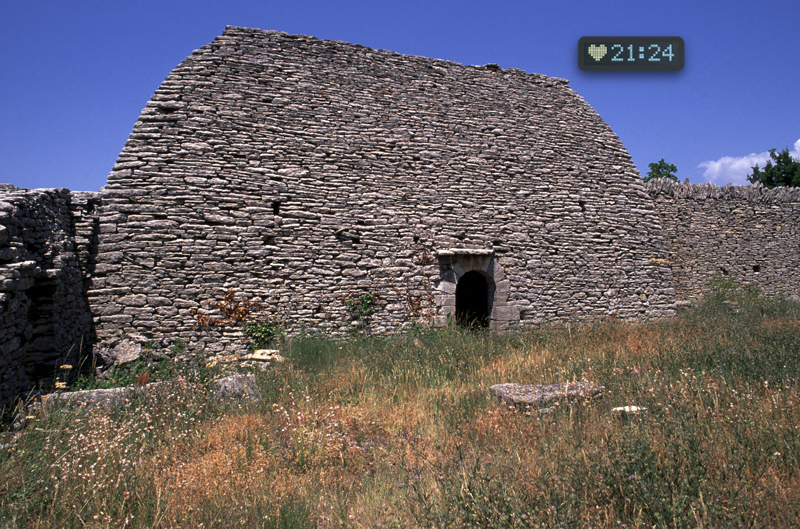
**21:24**
